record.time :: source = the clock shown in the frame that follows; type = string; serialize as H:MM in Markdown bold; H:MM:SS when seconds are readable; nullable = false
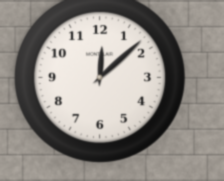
**12:08**
